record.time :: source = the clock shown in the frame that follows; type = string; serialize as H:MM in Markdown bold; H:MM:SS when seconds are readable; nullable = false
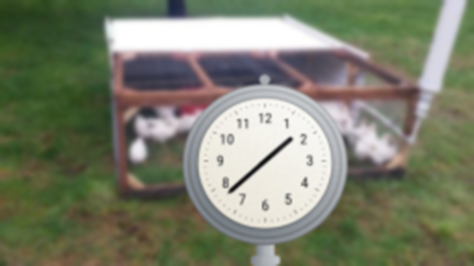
**1:38**
